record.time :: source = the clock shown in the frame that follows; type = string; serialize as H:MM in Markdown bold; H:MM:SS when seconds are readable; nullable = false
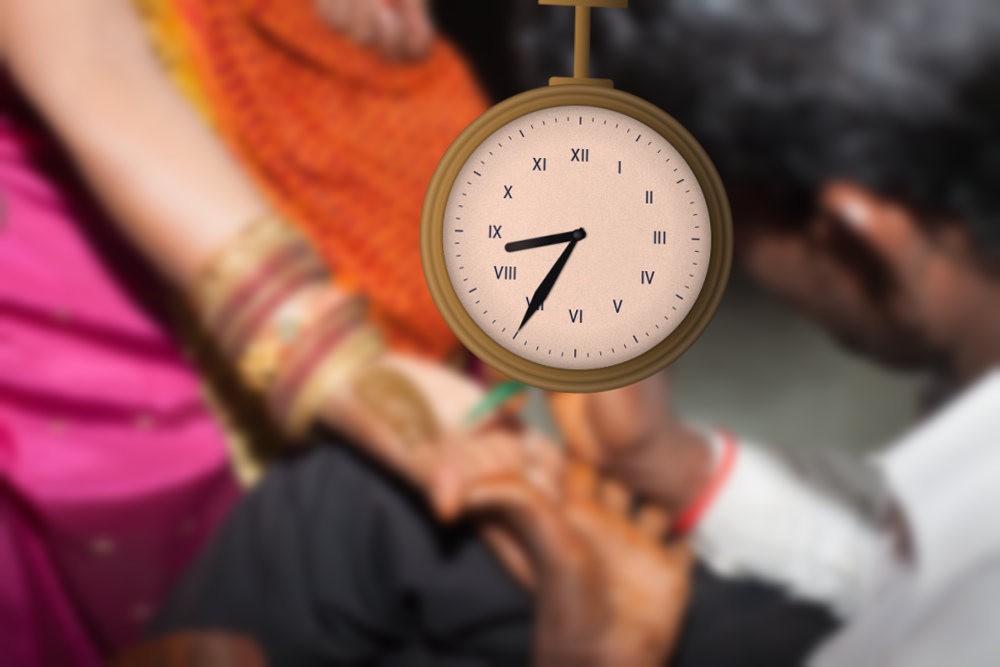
**8:35**
